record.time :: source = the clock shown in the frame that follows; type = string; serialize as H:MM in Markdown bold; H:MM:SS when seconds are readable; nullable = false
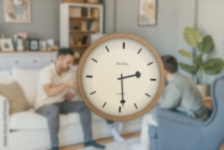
**2:29**
